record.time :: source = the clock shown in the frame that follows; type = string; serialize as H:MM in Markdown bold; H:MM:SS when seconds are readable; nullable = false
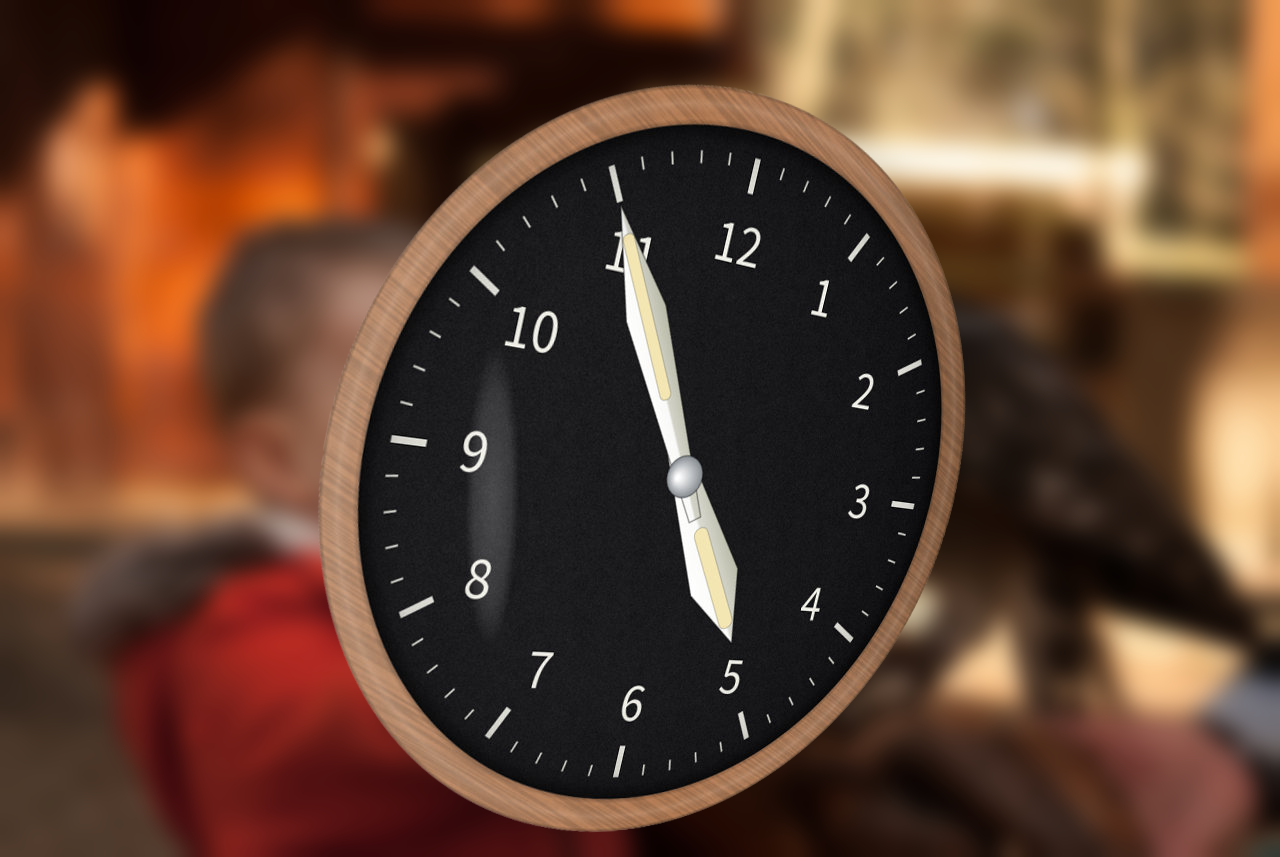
**4:55**
